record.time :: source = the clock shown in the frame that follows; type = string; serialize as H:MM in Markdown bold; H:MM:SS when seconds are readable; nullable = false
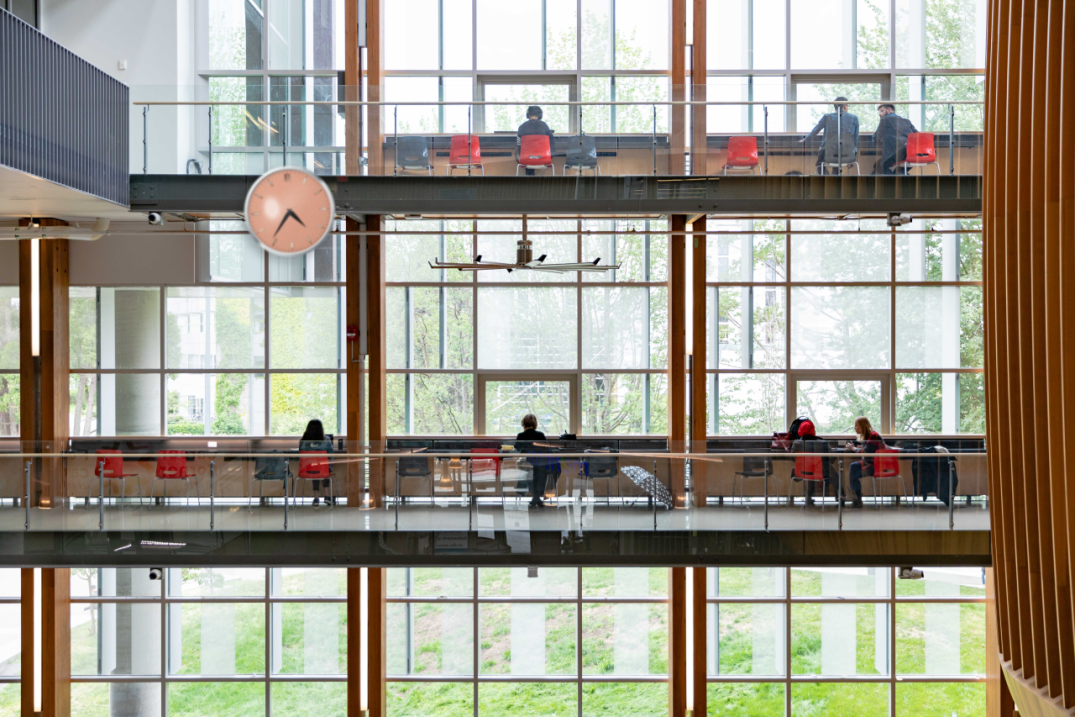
**4:36**
